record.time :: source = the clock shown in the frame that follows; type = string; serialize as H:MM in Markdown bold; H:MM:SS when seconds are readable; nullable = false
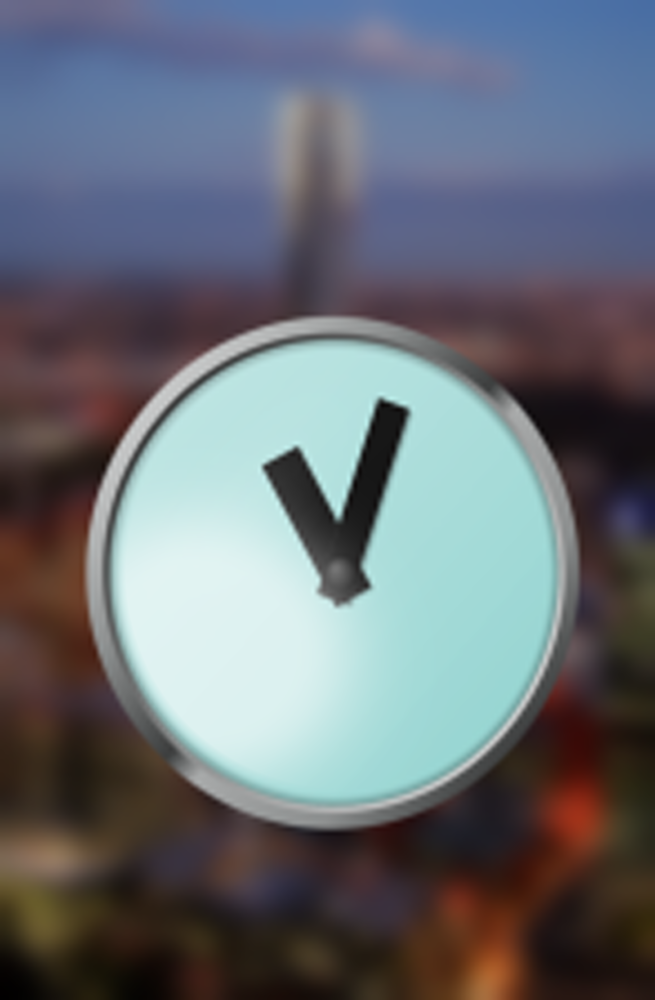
**11:03**
